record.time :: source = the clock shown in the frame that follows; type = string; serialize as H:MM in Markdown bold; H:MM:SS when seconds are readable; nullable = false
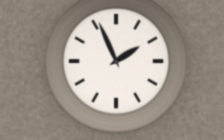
**1:56**
